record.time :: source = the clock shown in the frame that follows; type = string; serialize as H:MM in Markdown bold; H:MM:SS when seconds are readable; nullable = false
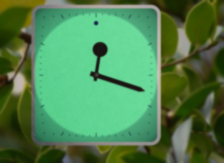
**12:18**
